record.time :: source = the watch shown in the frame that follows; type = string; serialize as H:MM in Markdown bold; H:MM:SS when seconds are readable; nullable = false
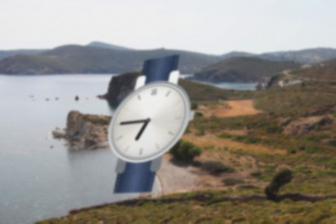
**6:45**
